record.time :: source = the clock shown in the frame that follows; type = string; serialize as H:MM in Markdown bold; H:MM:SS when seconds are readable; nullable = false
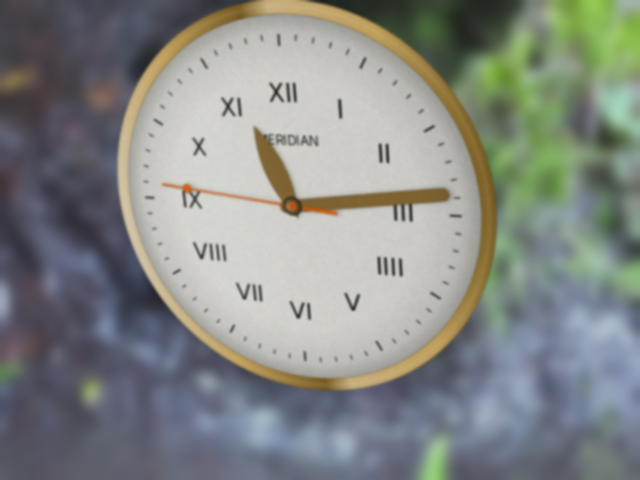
**11:13:46**
